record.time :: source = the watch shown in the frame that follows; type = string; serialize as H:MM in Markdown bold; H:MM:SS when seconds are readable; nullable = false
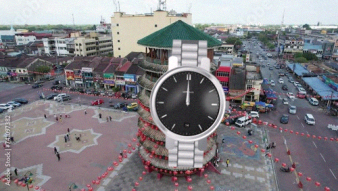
**12:00**
